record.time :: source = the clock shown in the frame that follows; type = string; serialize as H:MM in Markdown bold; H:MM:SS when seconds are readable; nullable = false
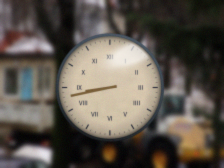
**8:43**
